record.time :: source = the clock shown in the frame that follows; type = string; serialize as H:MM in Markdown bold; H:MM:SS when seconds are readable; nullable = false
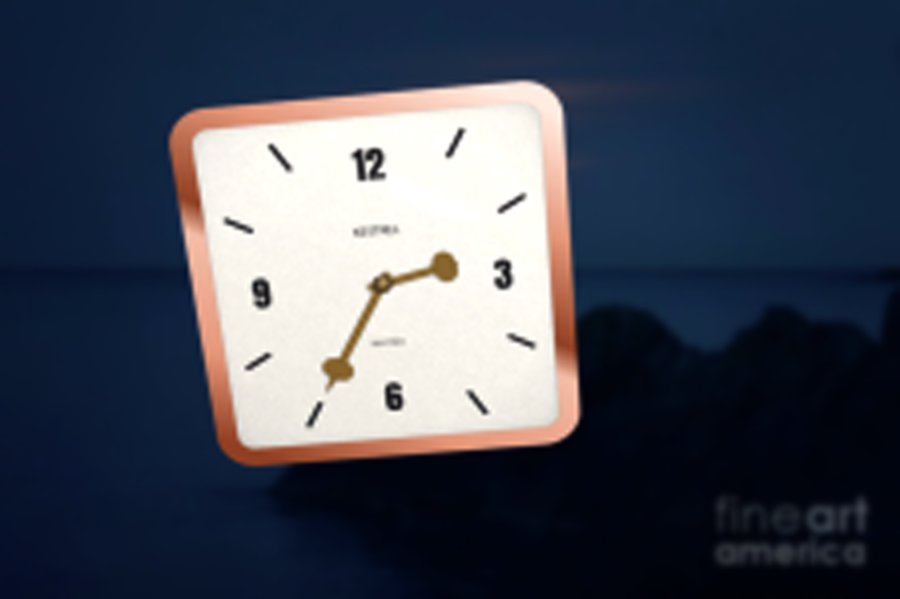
**2:35**
